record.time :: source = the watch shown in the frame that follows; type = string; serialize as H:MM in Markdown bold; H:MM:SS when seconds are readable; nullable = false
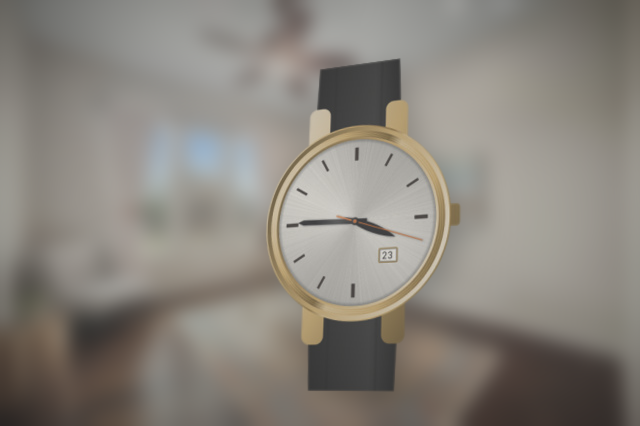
**3:45:18**
